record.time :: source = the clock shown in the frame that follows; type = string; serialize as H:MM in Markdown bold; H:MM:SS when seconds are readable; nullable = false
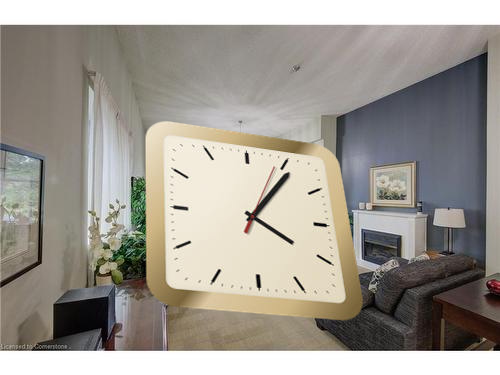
**4:06:04**
